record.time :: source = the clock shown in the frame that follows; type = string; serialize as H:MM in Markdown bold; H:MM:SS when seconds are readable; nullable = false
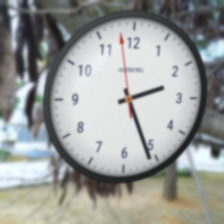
**2:25:58**
